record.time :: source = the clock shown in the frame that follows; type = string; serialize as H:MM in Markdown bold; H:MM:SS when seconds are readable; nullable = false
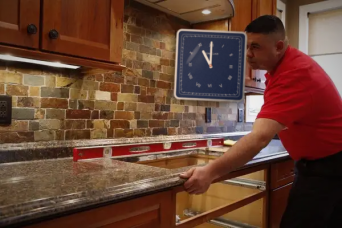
**11:00**
